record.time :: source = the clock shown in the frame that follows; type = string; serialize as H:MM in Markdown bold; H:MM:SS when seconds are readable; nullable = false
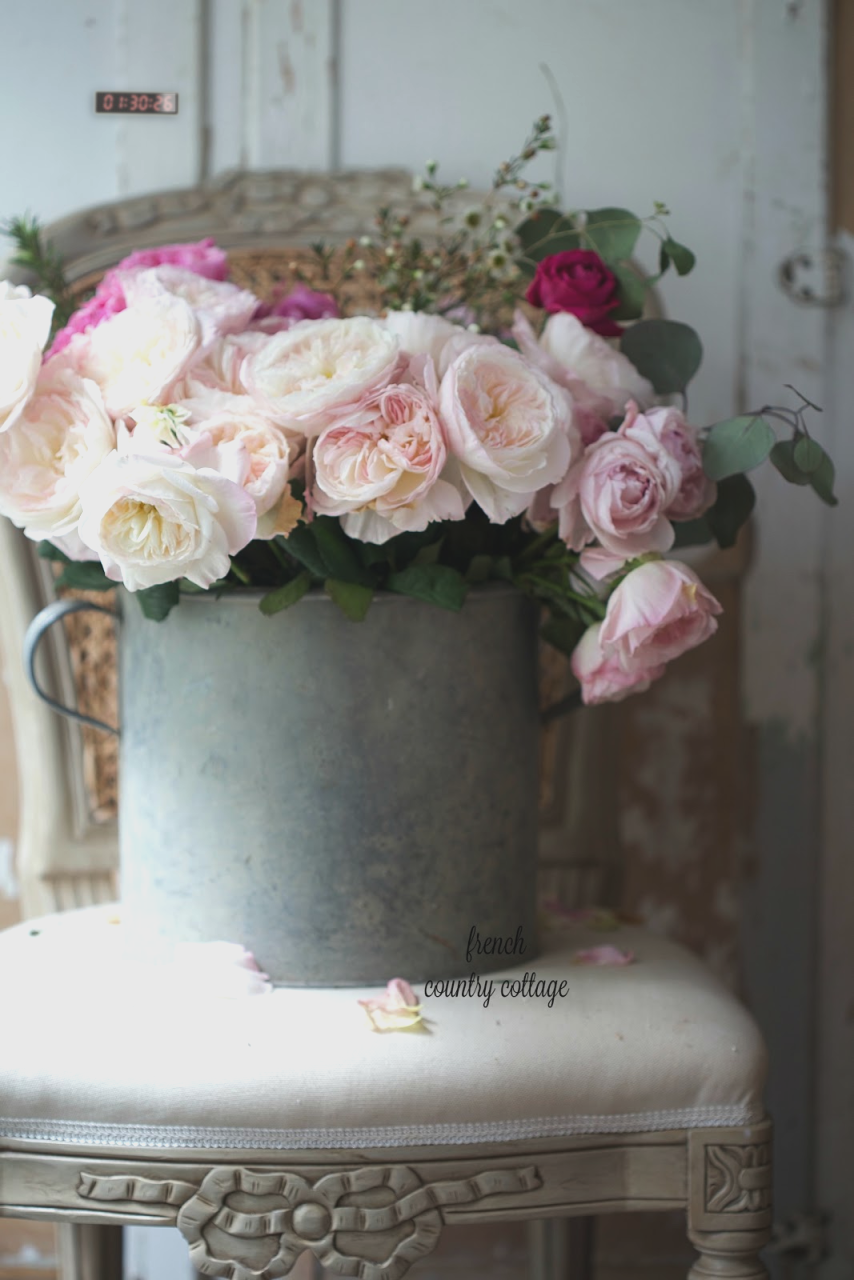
**1:30:26**
